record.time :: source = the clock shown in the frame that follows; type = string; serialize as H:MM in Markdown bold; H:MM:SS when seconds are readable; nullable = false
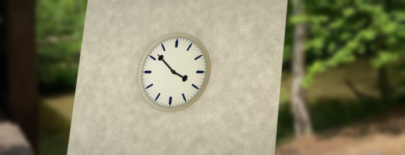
**3:52**
